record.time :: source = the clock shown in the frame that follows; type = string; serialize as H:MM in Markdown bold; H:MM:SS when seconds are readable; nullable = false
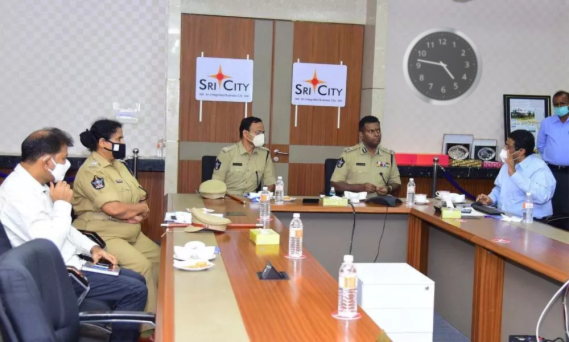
**4:47**
